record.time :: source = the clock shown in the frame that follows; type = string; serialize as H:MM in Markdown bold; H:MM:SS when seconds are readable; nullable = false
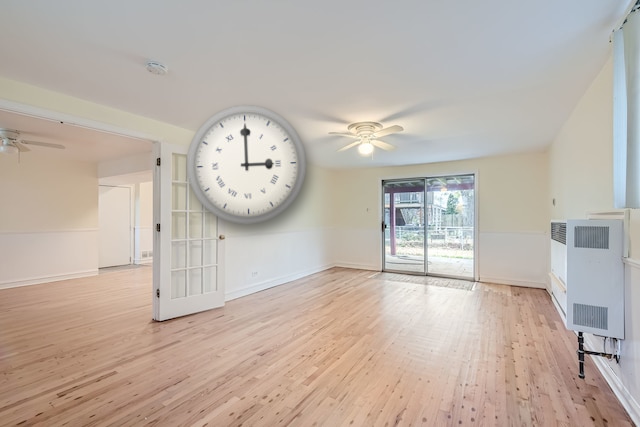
**3:00**
